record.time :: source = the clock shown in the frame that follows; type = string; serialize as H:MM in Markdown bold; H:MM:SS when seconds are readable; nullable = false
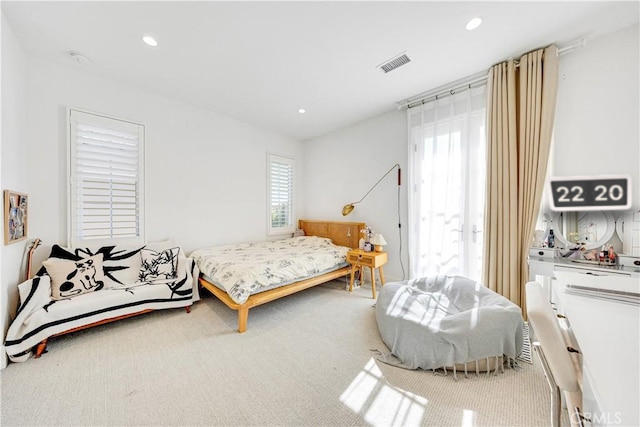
**22:20**
